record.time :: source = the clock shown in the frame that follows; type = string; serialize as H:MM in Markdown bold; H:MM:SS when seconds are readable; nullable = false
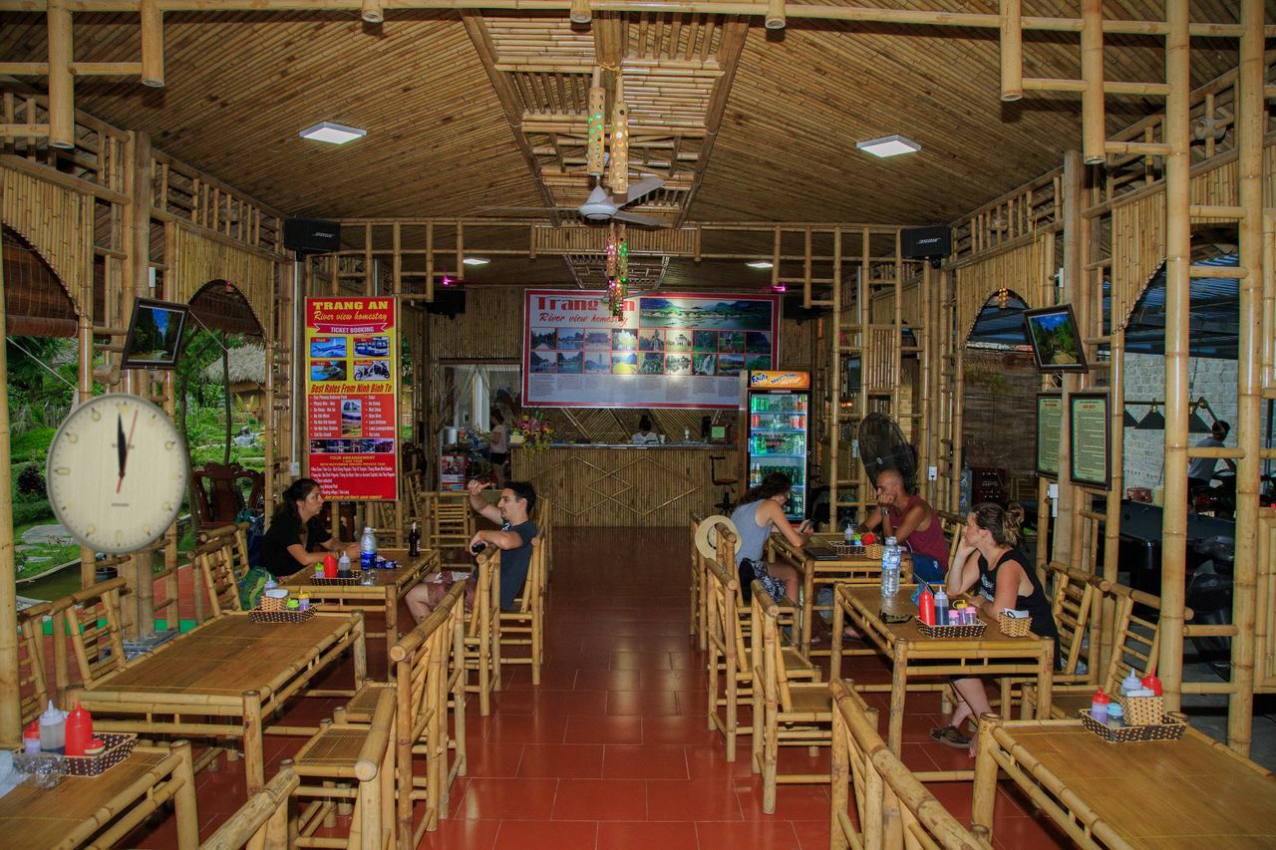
**11:59:02**
